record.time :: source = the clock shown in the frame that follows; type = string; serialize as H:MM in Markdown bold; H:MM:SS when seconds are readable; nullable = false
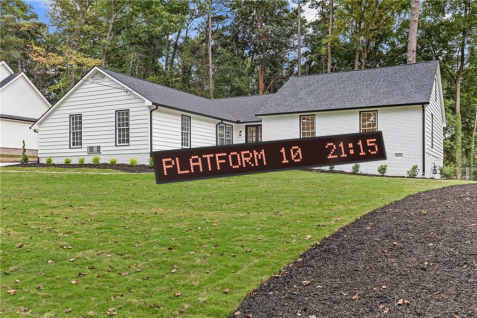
**21:15**
